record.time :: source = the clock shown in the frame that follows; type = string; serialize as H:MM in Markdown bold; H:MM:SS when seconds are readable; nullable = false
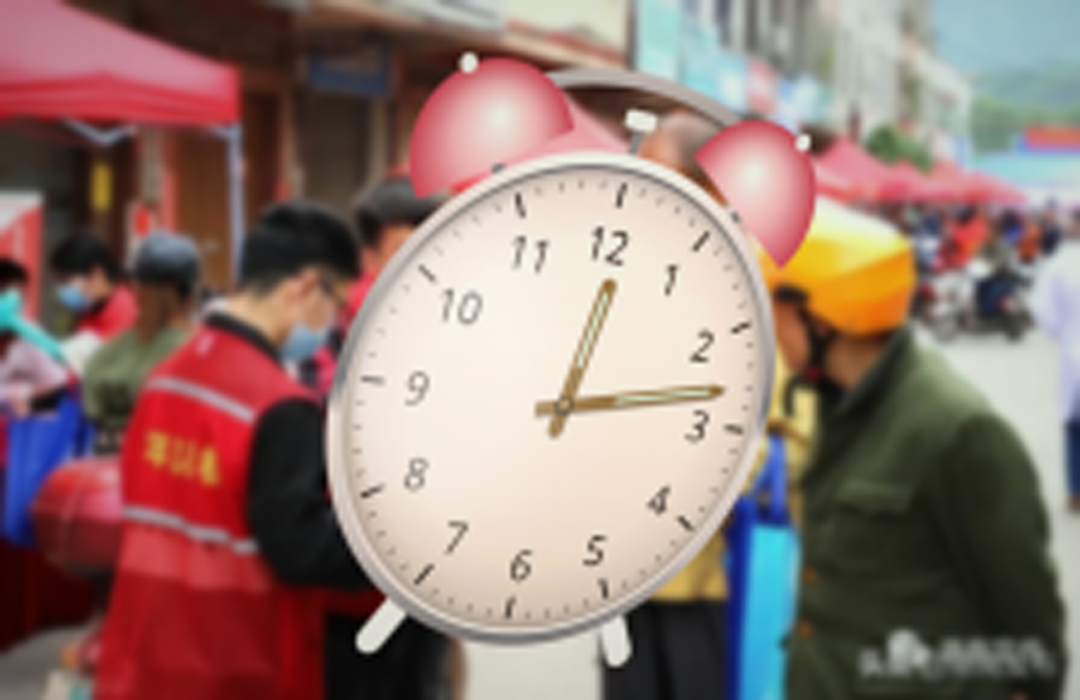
**12:13**
